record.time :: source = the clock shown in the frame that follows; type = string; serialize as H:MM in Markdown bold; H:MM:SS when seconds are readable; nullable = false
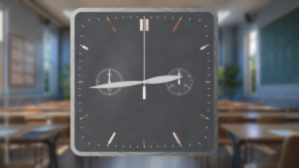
**2:44**
